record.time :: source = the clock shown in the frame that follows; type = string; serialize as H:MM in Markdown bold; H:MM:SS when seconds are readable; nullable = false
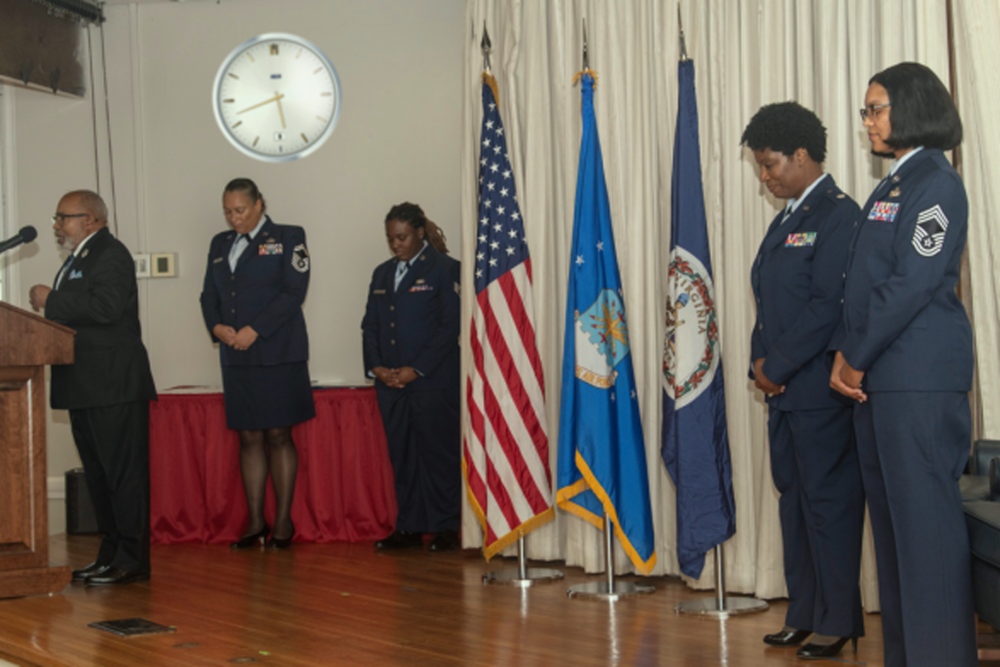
**5:42**
